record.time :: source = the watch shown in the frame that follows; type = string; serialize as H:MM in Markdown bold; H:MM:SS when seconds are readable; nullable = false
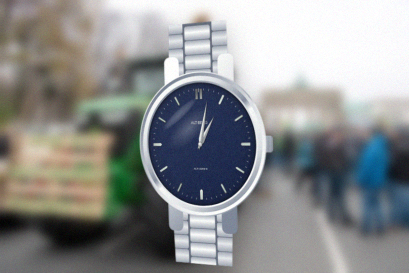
**1:02**
